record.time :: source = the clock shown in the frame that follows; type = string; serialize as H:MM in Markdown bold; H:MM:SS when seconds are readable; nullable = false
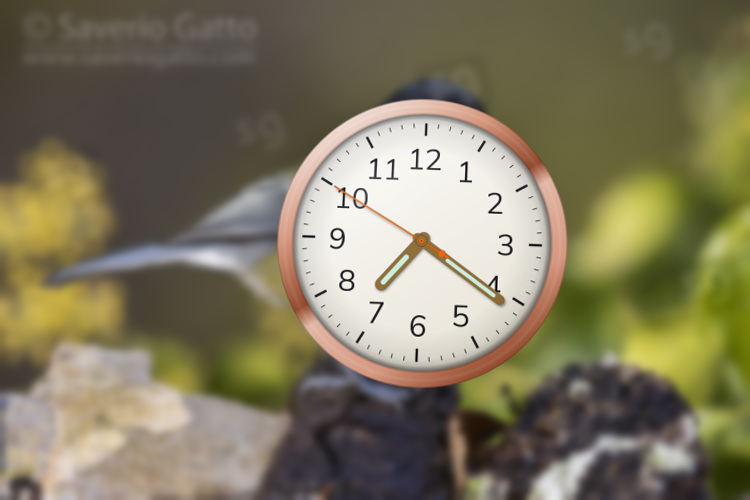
**7:20:50**
